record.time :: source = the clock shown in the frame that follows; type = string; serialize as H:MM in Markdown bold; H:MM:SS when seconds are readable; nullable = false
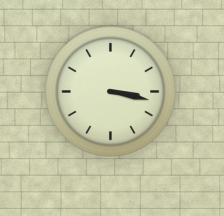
**3:17**
